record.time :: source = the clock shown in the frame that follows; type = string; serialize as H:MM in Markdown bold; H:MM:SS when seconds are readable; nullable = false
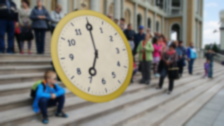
**7:00**
